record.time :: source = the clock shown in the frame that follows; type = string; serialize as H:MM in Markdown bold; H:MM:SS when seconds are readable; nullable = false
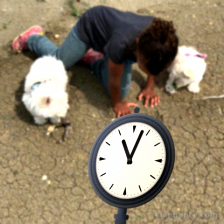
**11:03**
